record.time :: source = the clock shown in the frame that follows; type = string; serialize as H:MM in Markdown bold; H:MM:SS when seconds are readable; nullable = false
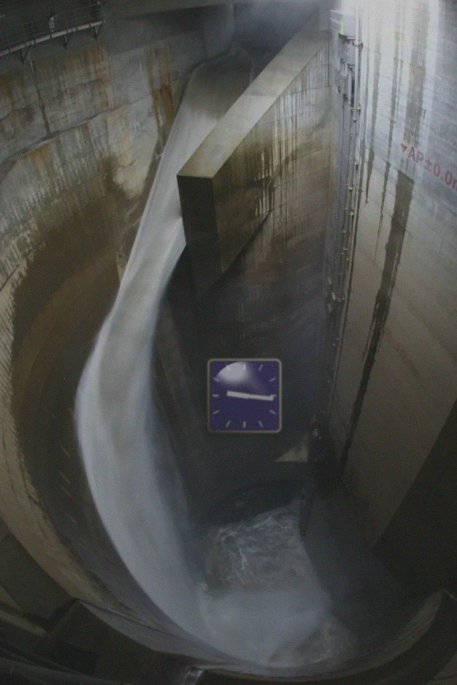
**9:16**
